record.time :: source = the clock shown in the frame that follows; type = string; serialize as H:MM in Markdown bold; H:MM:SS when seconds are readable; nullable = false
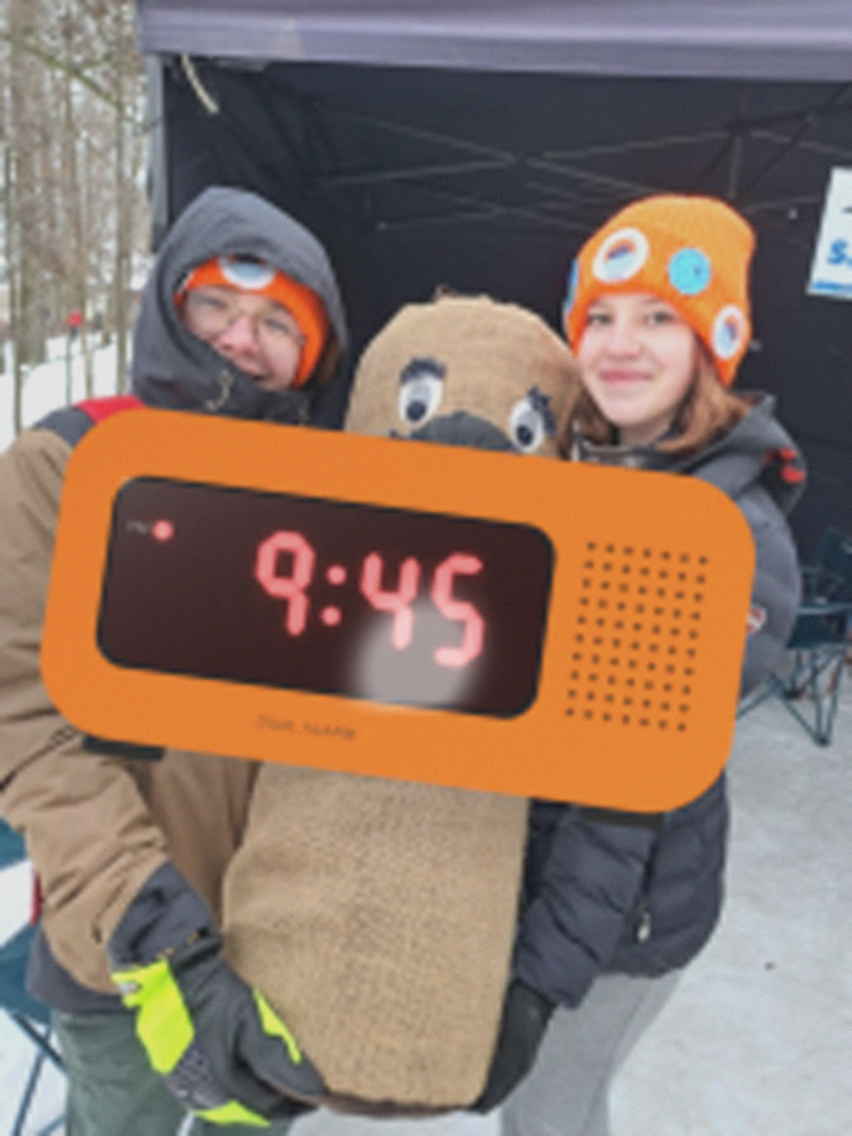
**9:45**
